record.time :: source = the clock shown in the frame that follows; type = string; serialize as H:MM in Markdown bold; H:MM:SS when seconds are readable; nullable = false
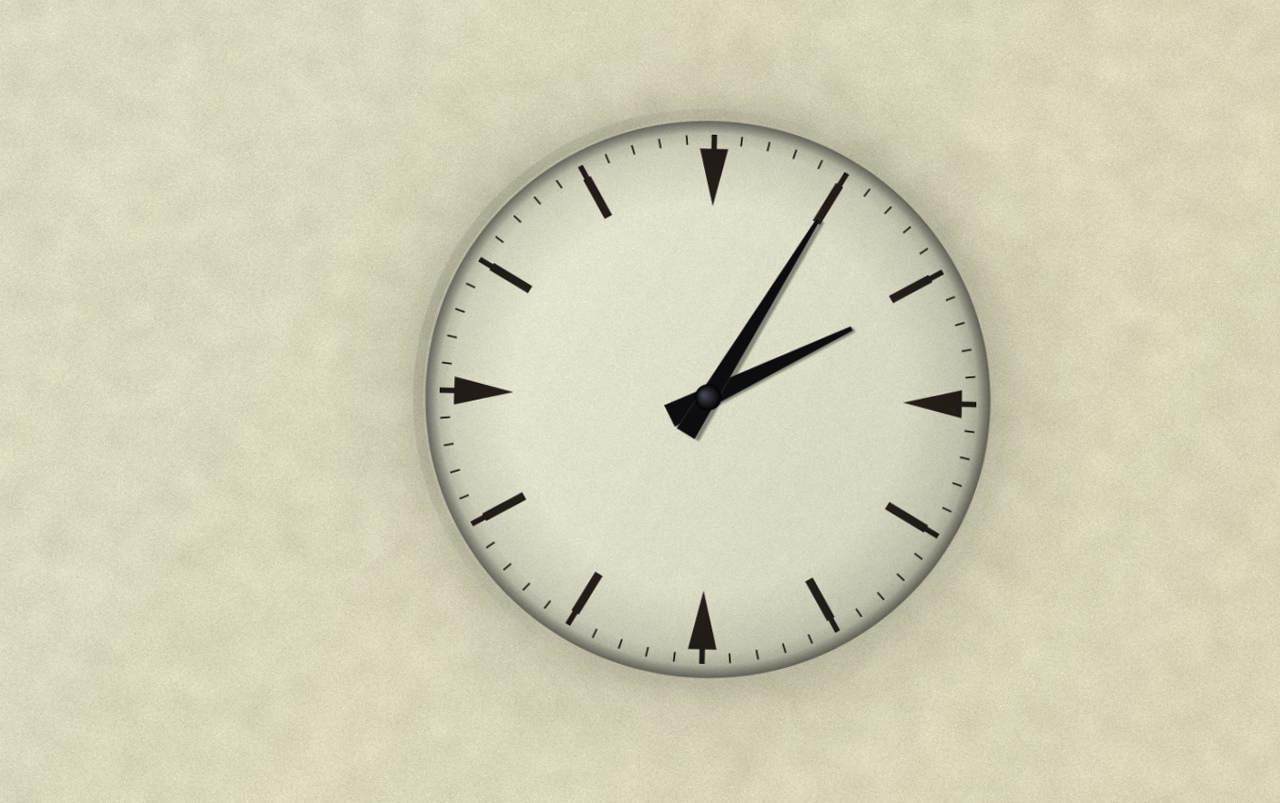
**2:05**
